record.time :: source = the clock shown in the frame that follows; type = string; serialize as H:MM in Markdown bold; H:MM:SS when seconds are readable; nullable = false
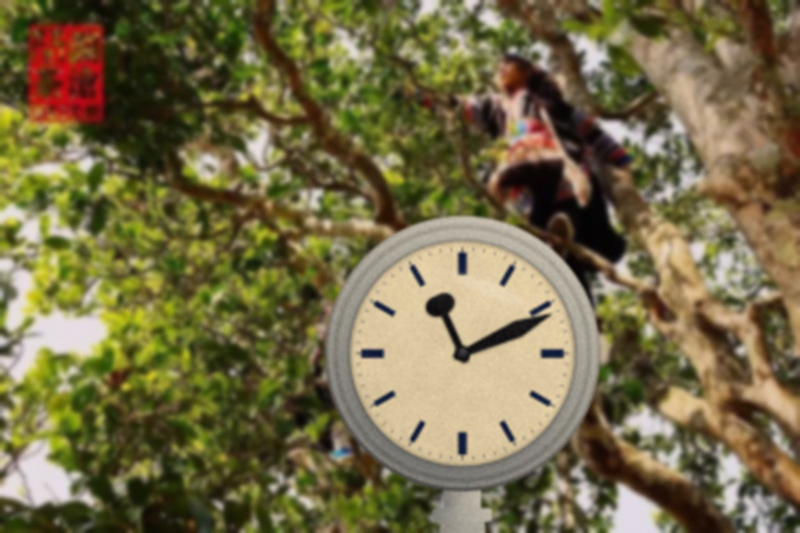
**11:11**
